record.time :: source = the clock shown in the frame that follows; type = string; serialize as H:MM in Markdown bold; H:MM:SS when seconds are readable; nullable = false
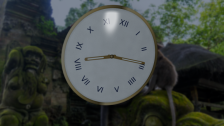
**8:14**
